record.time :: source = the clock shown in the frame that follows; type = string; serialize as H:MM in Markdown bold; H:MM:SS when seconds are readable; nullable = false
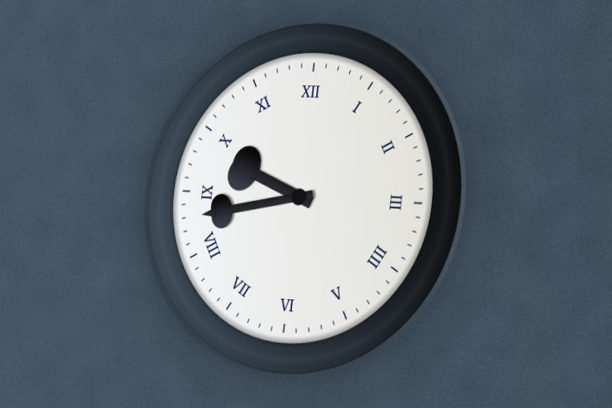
**9:43**
